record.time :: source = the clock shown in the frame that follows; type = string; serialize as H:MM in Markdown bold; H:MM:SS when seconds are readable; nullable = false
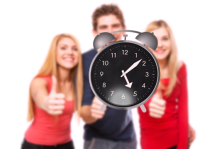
**5:08**
